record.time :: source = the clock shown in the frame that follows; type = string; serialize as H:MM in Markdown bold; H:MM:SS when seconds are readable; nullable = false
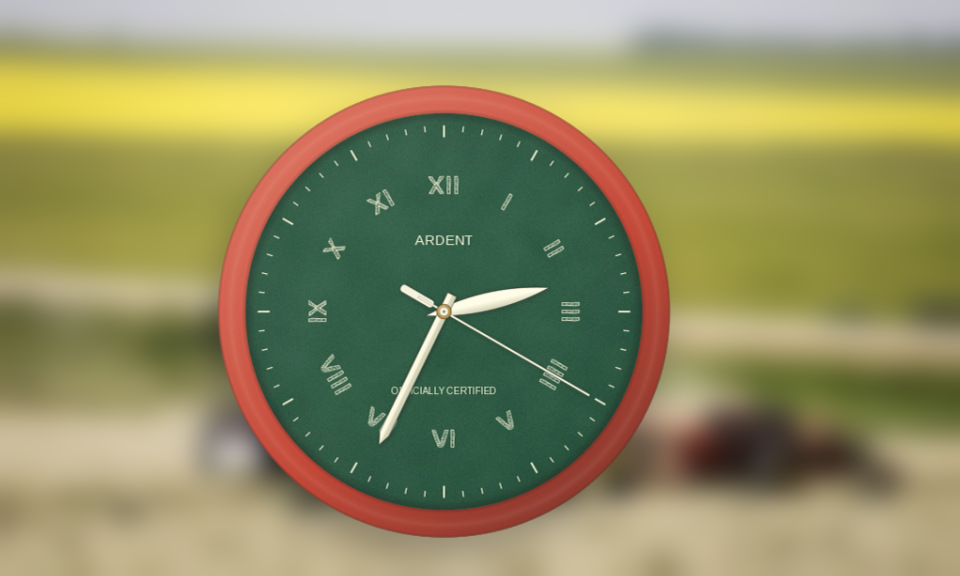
**2:34:20**
